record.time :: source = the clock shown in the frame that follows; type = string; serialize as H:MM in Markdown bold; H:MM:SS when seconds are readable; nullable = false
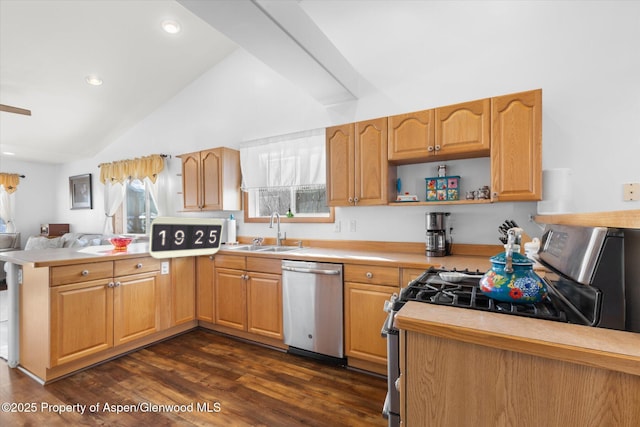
**19:25**
